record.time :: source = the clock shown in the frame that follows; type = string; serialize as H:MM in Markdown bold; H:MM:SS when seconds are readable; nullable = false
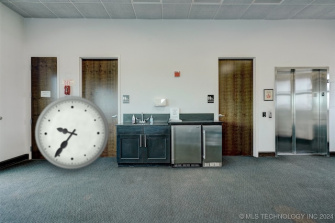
**9:36**
